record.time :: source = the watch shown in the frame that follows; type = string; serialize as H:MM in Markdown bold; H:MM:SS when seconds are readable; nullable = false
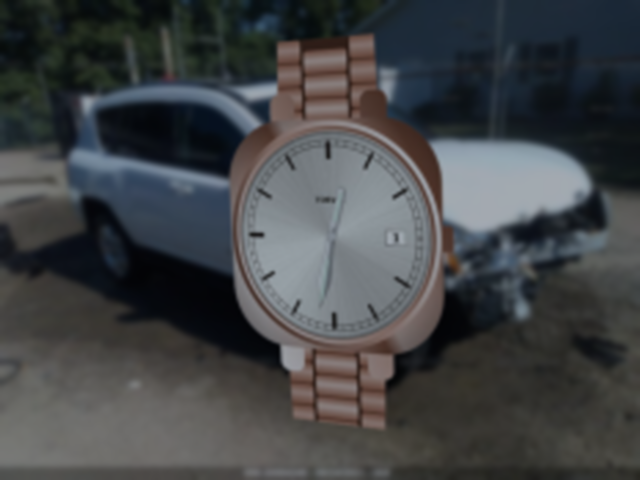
**12:32**
